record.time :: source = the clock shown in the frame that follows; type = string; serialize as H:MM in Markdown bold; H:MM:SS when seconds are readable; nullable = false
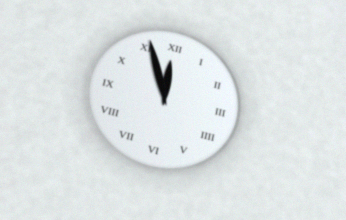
**11:56**
